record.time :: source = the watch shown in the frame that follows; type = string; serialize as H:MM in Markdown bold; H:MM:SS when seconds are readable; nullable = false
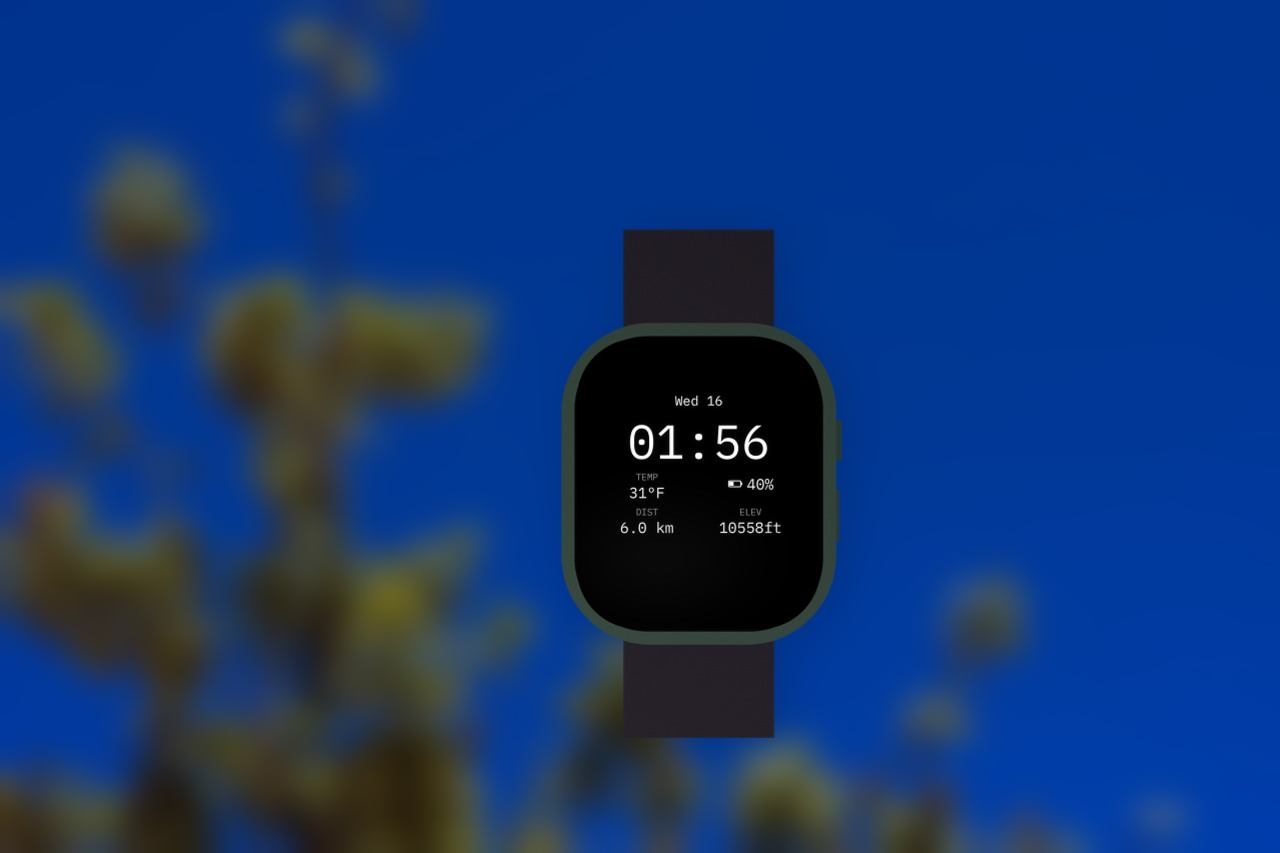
**1:56**
